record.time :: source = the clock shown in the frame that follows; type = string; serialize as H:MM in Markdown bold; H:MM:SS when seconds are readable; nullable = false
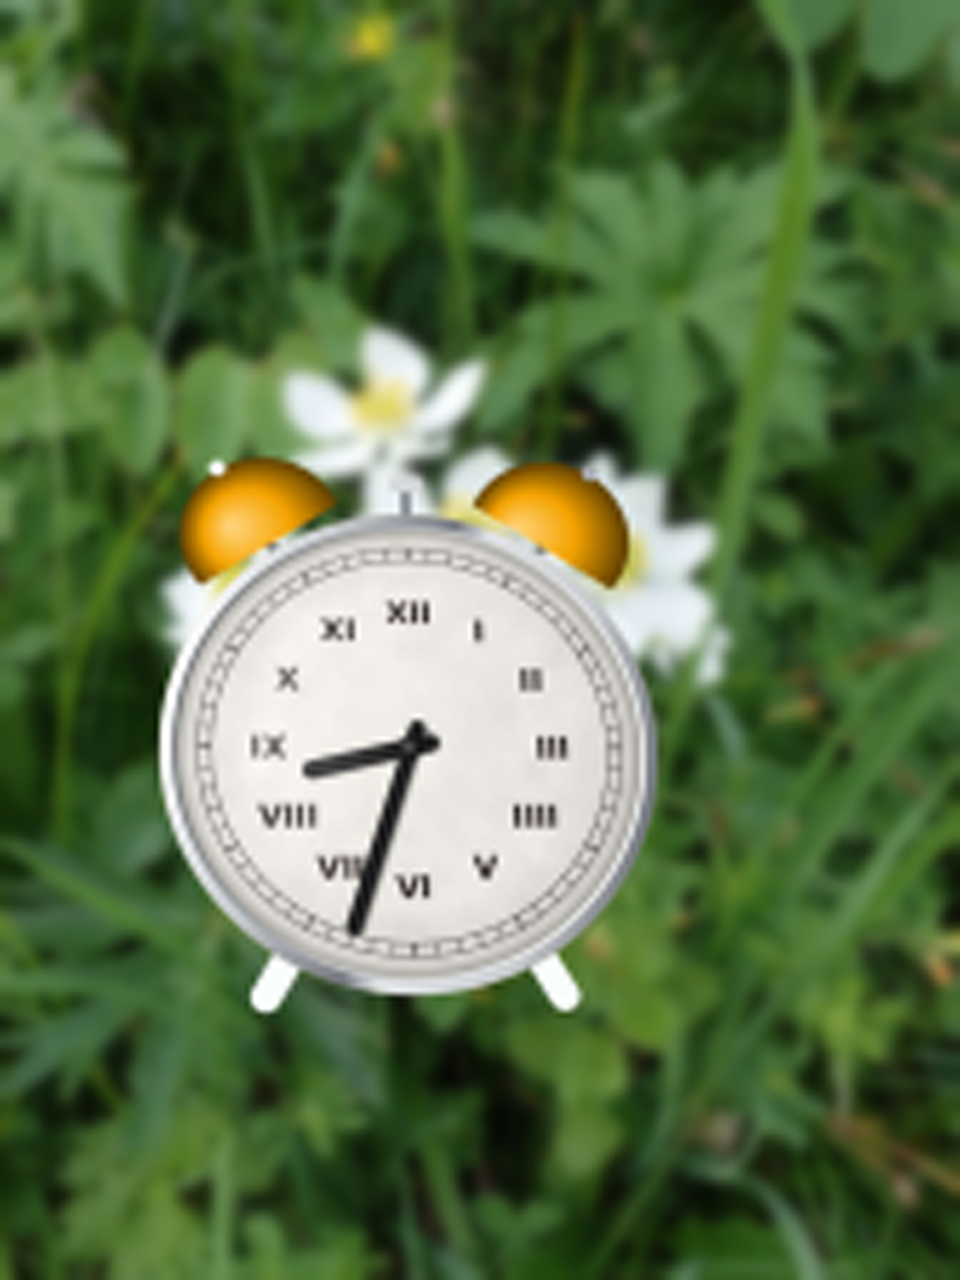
**8:33**
